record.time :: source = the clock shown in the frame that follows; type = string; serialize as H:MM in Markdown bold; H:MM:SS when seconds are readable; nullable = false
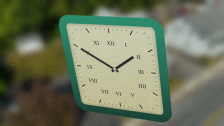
**1:50**
